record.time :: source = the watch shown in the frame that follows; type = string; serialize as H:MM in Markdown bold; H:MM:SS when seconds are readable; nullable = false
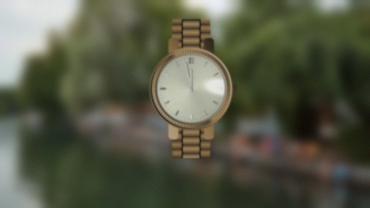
**11:58**
